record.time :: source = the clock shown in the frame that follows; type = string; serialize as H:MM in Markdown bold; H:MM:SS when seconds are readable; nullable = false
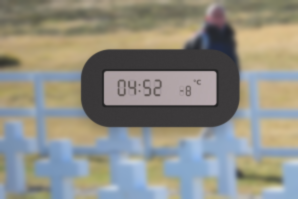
**4:52**
